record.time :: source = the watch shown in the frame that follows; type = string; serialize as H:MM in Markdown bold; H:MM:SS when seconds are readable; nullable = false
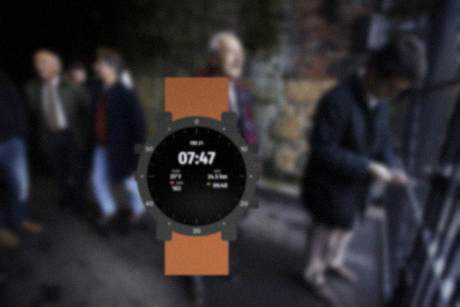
**7:47**
